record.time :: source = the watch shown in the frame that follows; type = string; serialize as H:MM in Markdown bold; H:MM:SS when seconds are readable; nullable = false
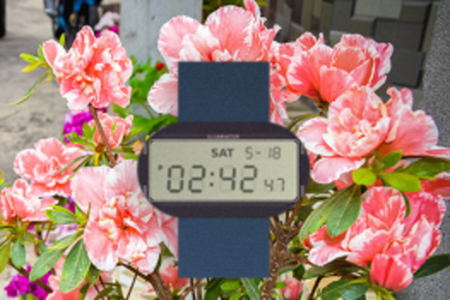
**2:42:47**
